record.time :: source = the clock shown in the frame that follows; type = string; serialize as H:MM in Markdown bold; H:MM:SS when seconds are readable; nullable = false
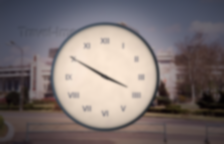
**3:50**
